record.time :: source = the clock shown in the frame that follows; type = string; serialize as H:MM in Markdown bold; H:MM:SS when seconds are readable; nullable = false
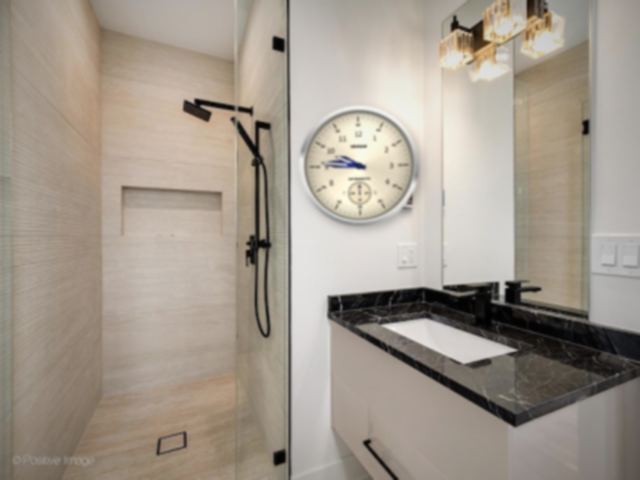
**9:46**
